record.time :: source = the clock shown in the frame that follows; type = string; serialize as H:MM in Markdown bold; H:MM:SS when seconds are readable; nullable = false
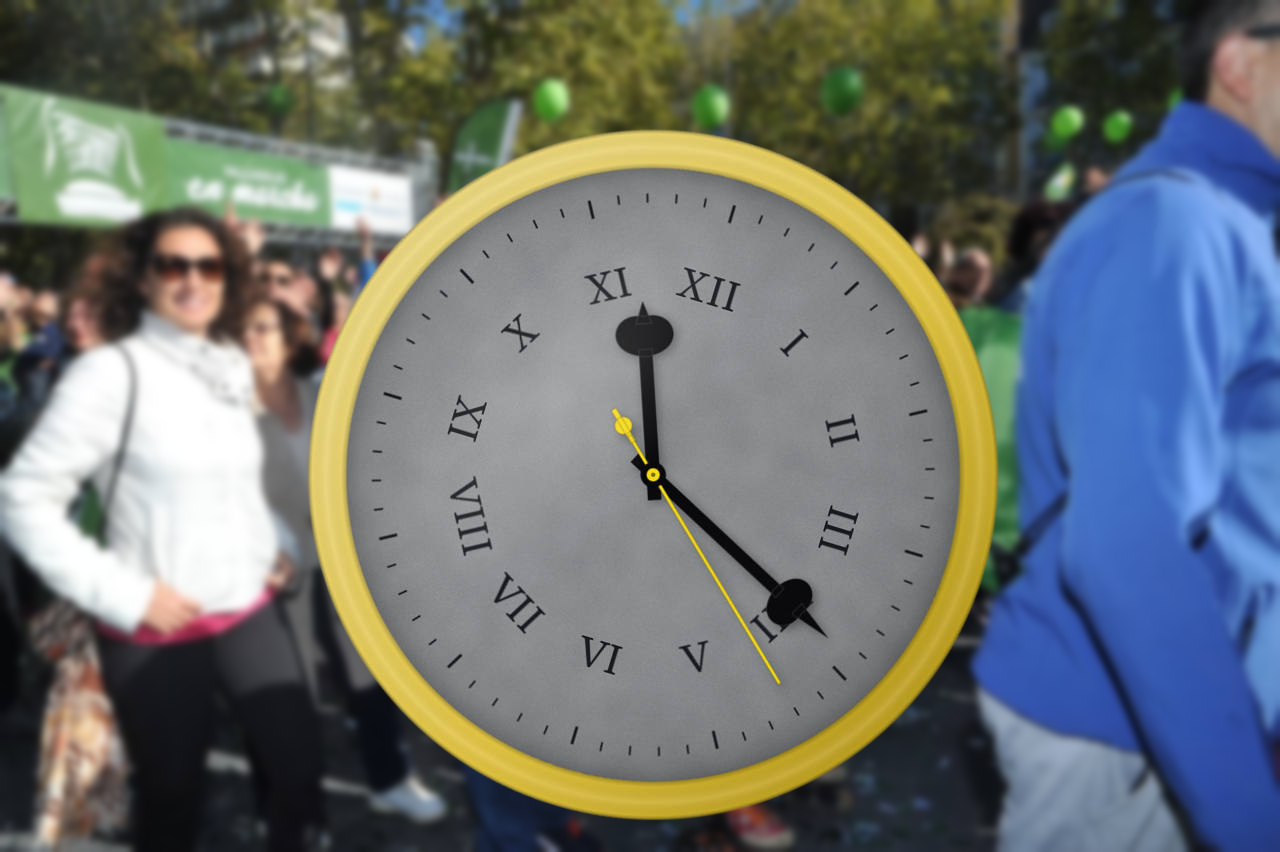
**11:19:22**
